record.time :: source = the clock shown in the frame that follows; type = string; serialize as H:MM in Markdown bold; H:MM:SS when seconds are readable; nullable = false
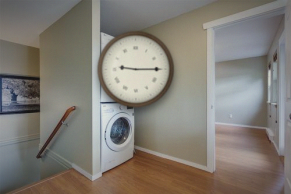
**9:15**
